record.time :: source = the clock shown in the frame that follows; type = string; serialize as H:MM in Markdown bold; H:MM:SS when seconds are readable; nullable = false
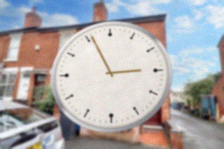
**2:56**
